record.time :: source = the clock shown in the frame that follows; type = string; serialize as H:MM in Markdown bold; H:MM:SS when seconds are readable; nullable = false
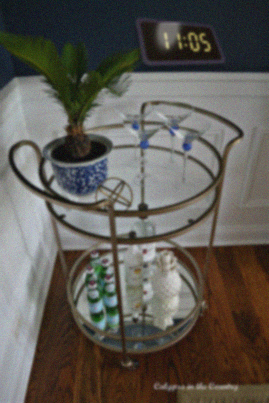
**11:05**
